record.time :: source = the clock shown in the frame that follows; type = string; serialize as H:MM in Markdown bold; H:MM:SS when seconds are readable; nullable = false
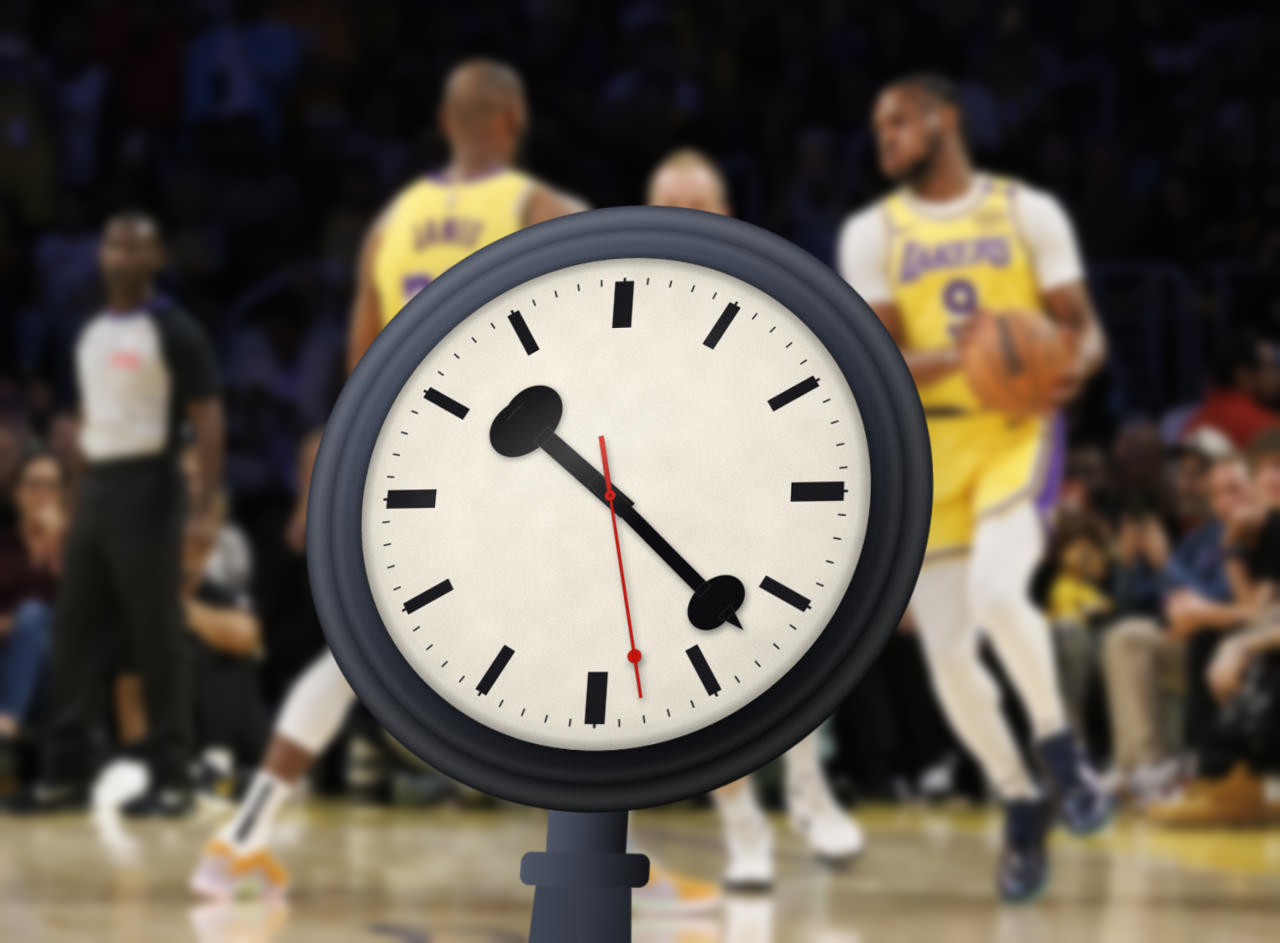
**10:22:28**
